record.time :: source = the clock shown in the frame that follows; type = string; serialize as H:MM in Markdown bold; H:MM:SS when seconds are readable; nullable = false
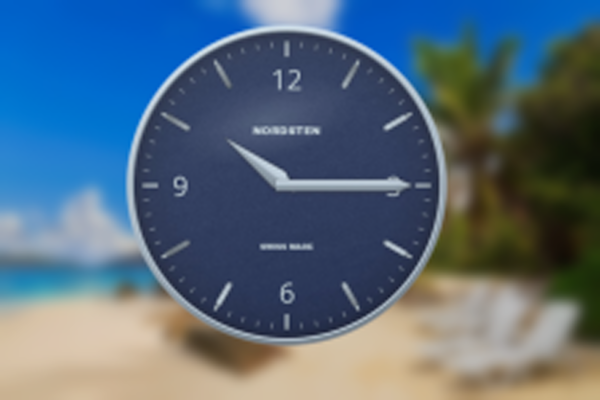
**10:15**
